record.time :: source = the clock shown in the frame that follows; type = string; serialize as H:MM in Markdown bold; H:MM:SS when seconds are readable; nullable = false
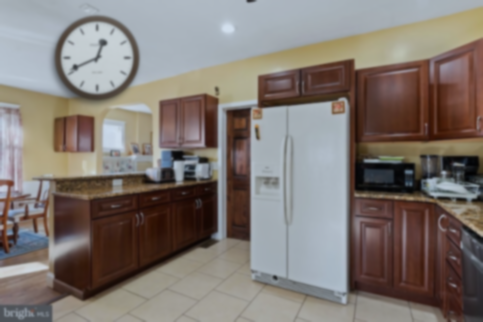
**12:41**
